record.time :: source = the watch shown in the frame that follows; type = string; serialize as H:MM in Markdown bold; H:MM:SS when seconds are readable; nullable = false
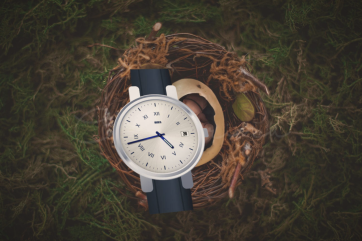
**4:43**
